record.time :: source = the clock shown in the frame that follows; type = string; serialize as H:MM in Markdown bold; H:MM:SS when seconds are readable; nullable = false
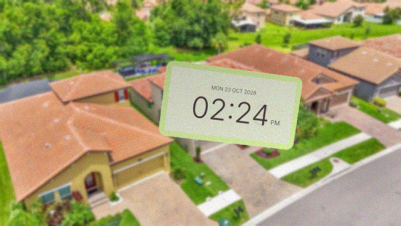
**2:24**
